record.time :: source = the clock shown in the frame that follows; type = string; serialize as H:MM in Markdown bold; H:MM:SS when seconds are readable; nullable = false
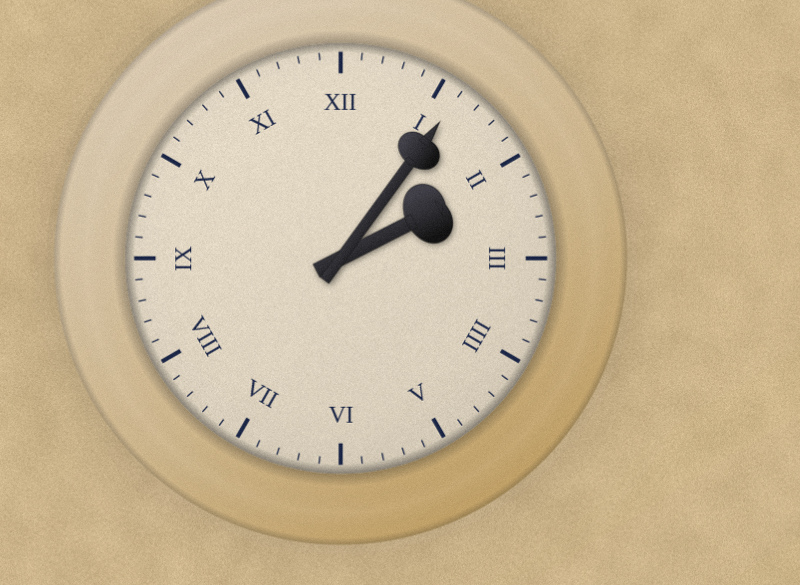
**2:06**
